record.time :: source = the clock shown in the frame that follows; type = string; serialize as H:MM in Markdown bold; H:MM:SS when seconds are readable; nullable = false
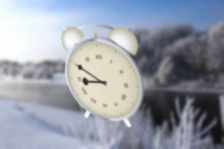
**8:50**
